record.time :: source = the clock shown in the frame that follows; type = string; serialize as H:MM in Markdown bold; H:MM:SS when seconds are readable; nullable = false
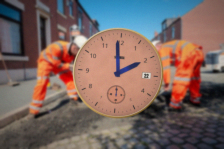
**1:59**
